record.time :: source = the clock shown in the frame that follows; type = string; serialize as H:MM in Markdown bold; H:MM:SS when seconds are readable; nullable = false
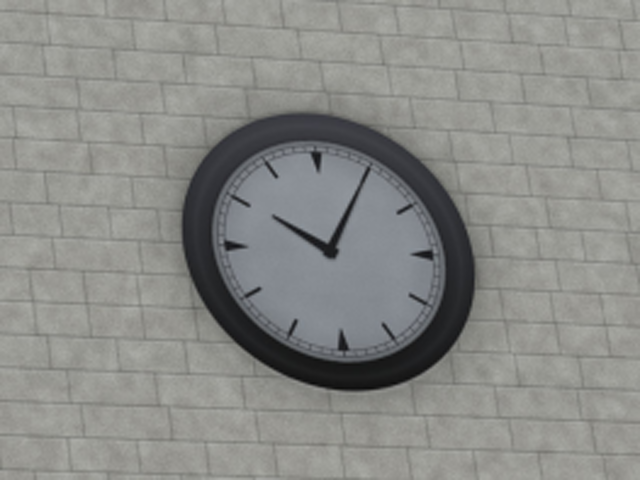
**10:05**
